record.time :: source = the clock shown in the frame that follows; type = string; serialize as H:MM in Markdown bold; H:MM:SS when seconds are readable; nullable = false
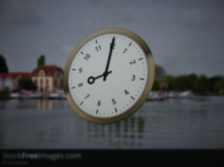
**8:00**
